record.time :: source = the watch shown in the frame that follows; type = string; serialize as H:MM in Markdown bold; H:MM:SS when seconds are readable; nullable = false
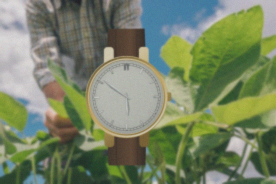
**5:51**
